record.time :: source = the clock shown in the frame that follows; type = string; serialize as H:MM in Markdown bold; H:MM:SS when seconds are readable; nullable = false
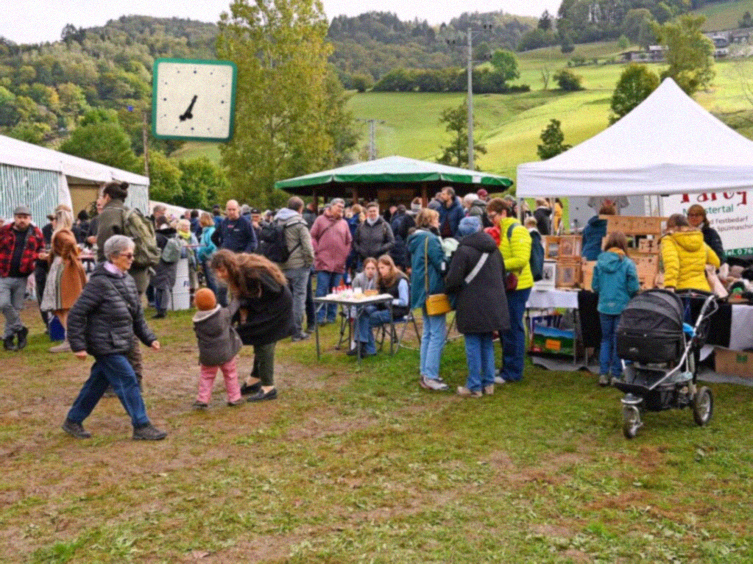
**6:35**
